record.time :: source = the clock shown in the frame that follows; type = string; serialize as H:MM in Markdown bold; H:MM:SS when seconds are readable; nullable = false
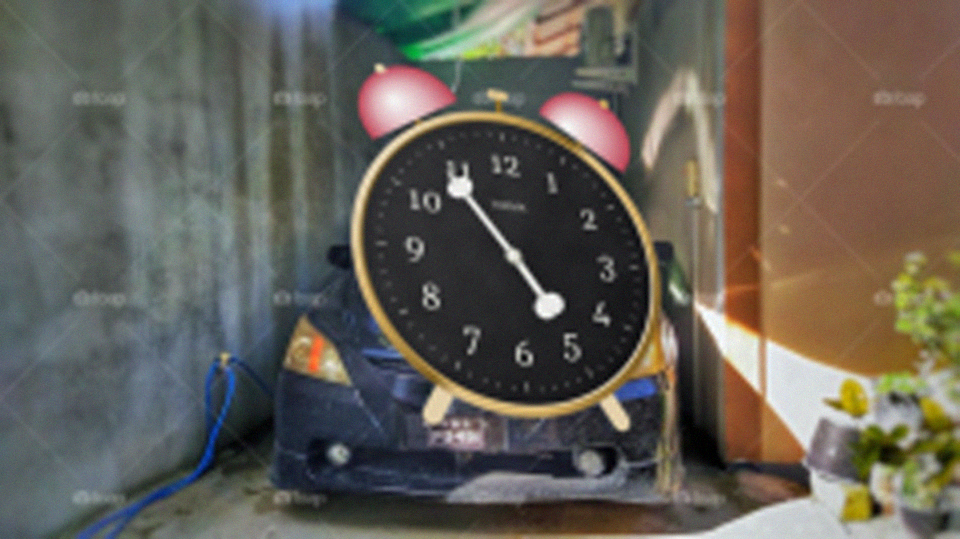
**4:54**
